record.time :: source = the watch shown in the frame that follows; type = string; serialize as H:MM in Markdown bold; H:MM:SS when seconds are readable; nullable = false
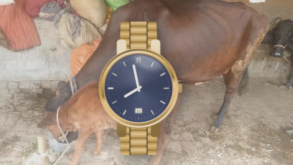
**7:58**
